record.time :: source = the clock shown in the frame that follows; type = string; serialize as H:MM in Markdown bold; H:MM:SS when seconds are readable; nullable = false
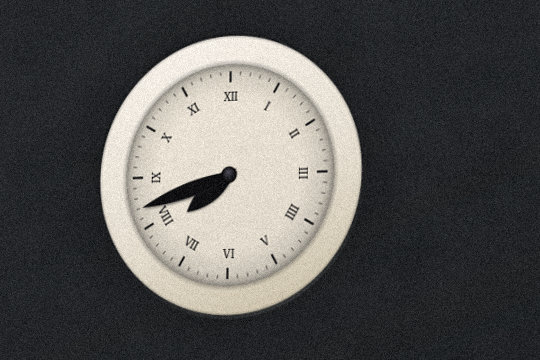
**7:42**
